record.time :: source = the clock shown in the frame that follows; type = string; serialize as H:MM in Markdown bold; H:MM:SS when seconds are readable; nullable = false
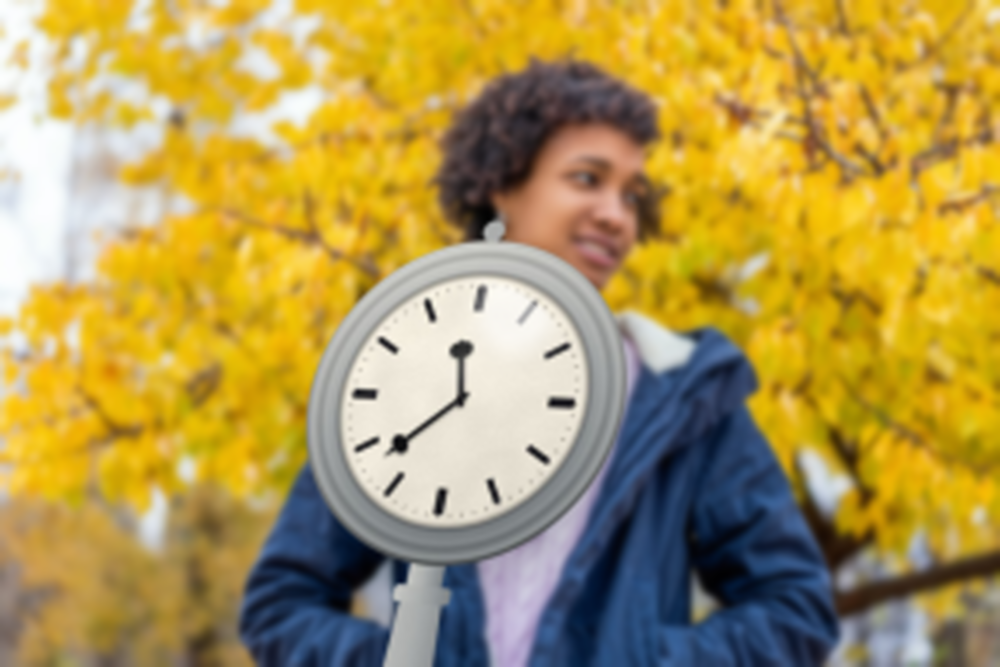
**11:38**
